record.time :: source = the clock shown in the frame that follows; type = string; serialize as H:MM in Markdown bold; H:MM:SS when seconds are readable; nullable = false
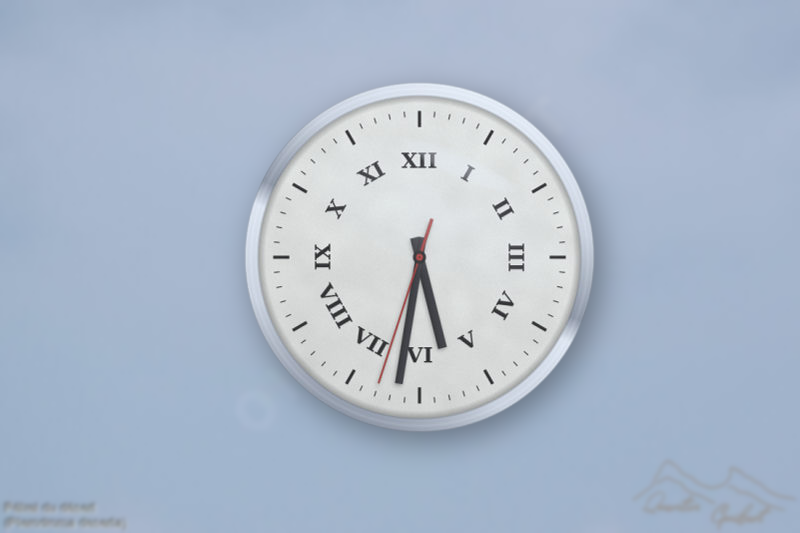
**5:31:33**
